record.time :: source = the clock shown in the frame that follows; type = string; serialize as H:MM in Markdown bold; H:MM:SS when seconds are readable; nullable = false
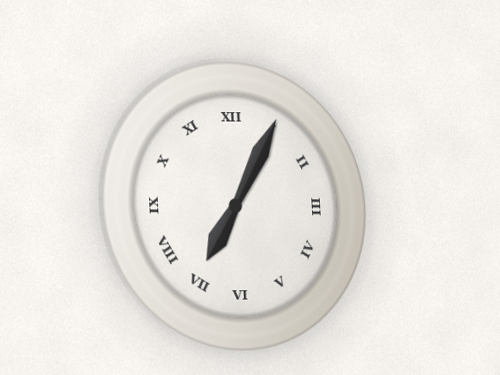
**7:05**
